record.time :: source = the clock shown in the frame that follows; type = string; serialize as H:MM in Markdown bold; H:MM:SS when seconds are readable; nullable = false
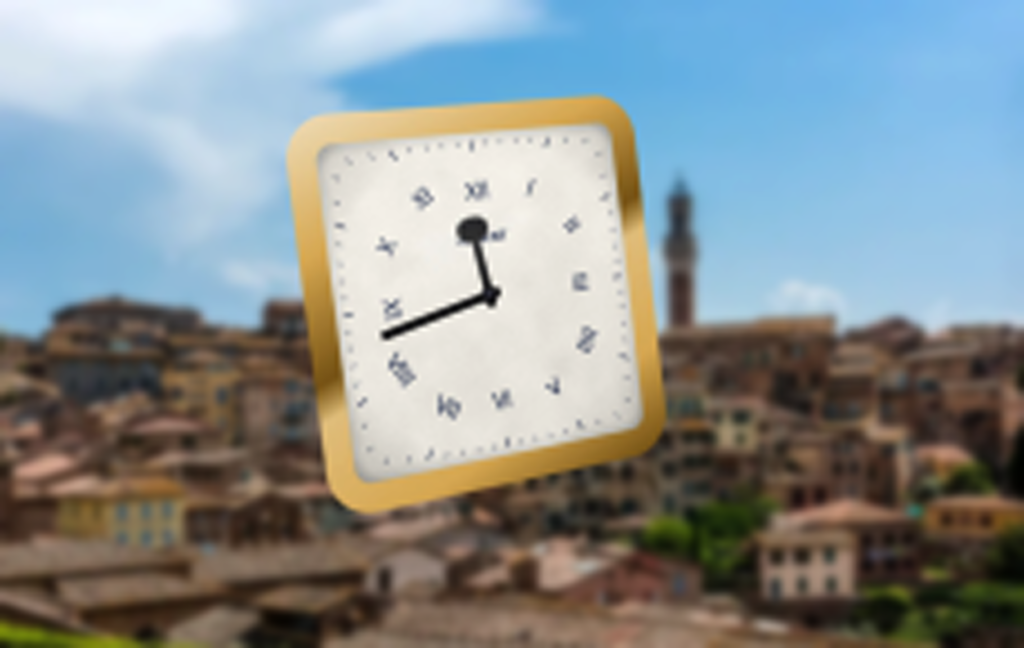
**11:43**
